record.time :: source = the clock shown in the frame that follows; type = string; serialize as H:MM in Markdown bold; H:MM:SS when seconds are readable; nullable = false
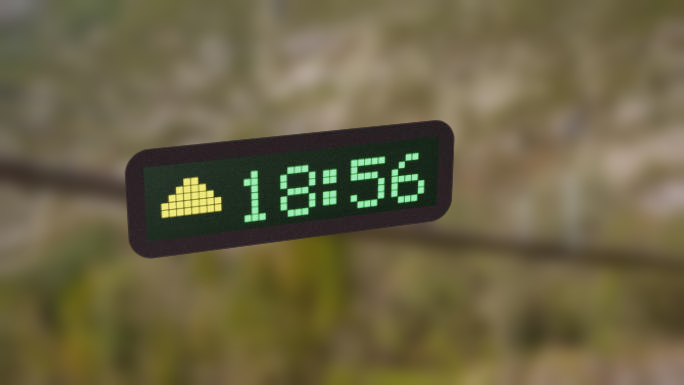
**18:56**
